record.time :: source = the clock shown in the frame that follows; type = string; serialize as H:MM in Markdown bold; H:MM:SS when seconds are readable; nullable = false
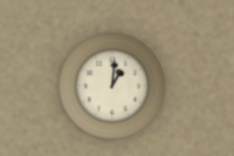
**1:01**
